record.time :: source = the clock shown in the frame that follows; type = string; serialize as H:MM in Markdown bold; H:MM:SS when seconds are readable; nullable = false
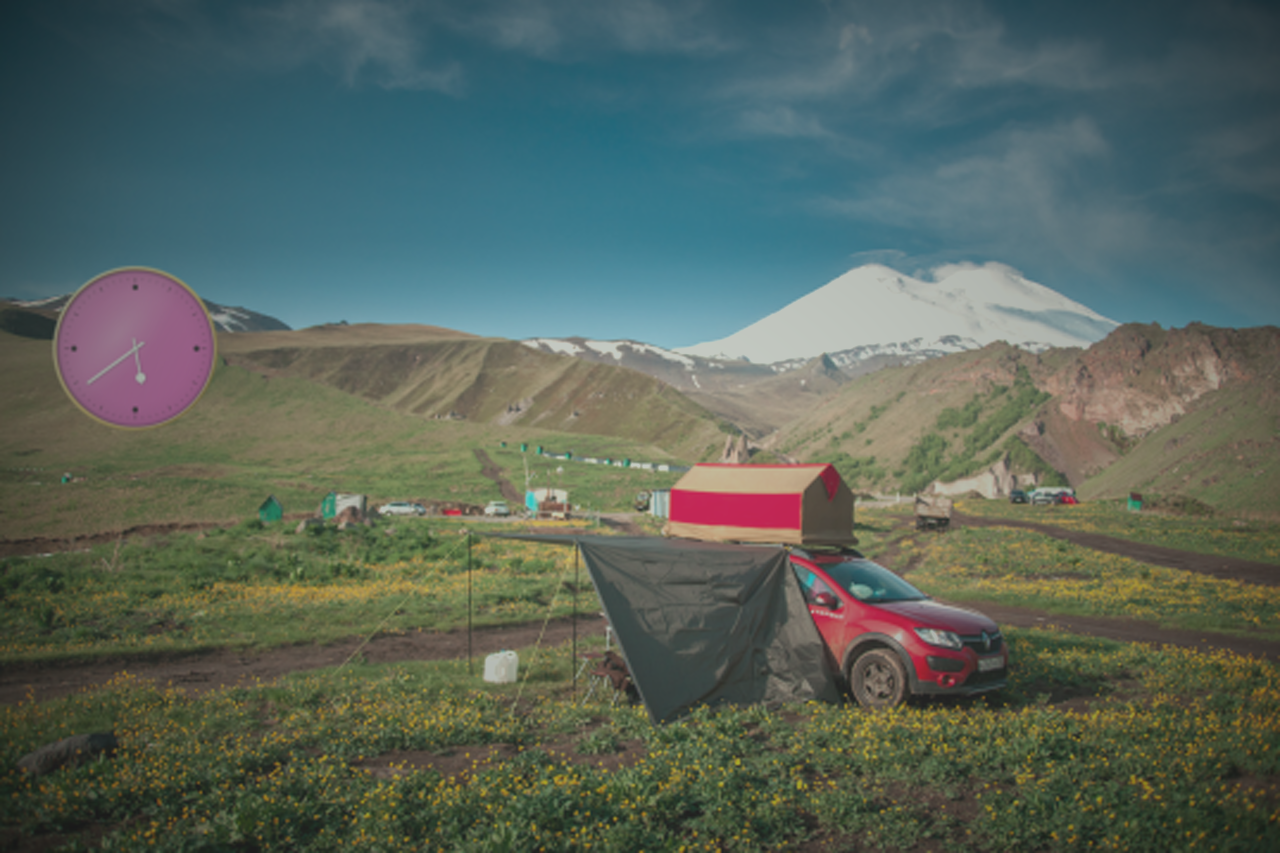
**5:39**
